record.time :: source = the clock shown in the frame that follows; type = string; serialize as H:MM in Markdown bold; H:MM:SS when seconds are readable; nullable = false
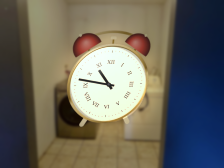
**10:47**
